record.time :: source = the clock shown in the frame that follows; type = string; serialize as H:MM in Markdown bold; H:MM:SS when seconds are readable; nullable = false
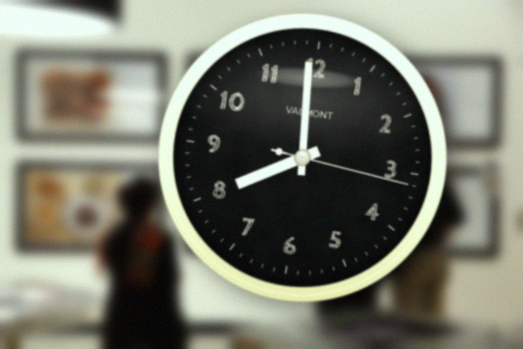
**7:59:16**
